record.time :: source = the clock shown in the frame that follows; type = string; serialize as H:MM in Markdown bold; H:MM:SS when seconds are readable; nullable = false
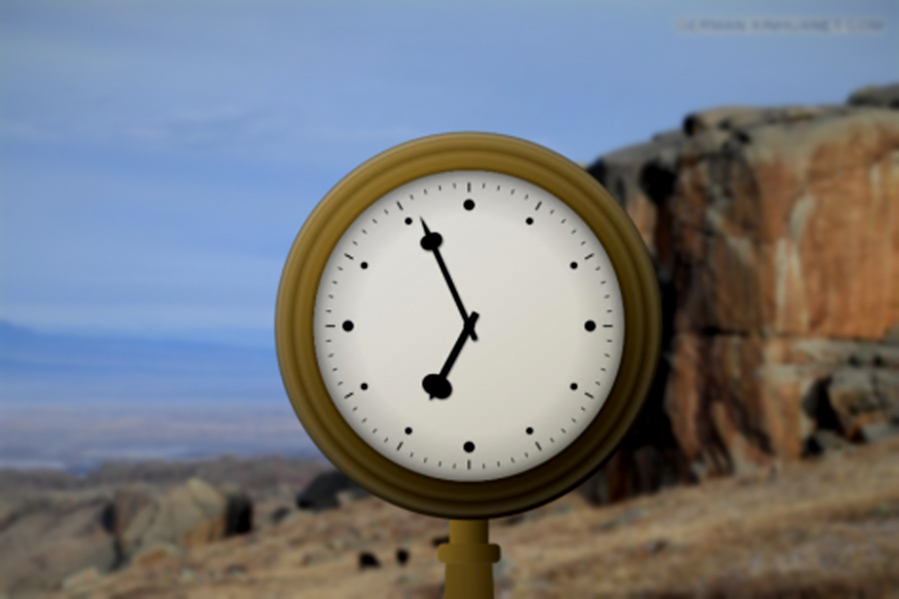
**6:56**
